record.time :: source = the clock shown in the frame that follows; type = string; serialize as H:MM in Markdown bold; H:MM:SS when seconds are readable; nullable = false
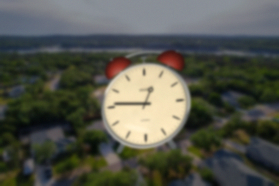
**12:46**
